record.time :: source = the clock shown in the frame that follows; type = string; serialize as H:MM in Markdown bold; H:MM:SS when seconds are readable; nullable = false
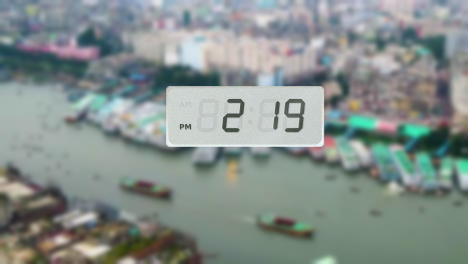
**2:19**
